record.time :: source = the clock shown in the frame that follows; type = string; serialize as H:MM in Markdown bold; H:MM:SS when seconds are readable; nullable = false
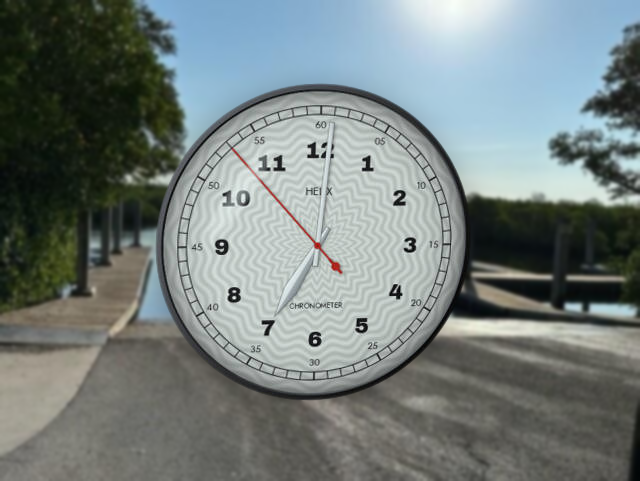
**7:00:53**
